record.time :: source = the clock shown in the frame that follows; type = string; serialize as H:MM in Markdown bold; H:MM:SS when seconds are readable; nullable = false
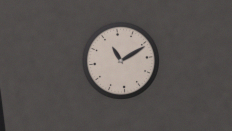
**11:11**
